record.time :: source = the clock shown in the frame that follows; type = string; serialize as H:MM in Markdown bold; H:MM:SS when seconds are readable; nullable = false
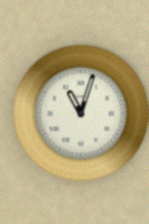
**11:03**
